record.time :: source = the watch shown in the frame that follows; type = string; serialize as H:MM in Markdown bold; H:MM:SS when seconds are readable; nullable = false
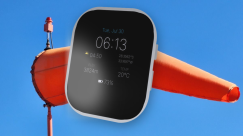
**6:13**
